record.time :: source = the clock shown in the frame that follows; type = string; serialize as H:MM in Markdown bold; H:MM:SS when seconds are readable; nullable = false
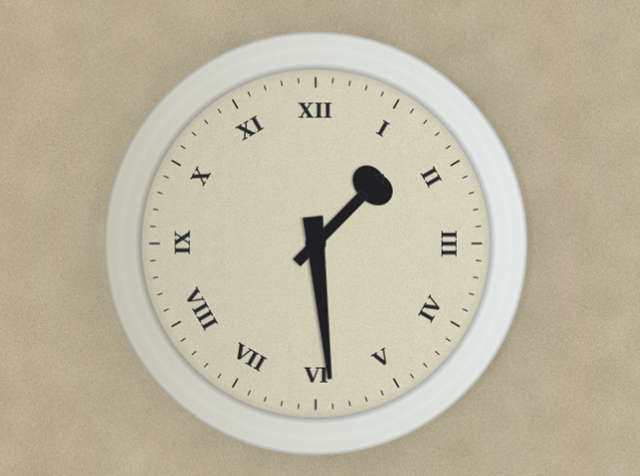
**1:29**
